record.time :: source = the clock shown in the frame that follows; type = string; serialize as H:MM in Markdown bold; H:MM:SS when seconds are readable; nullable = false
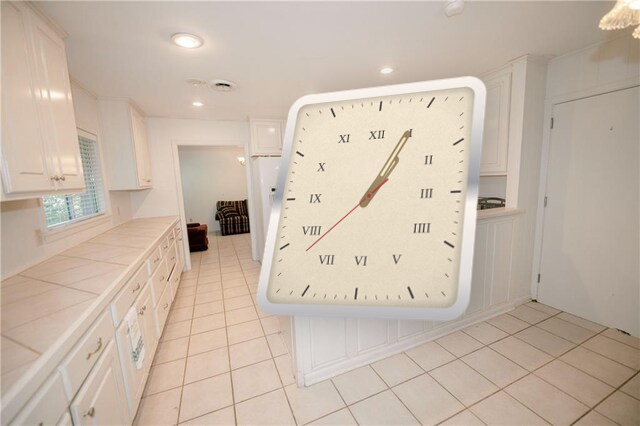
**1:04:38**
